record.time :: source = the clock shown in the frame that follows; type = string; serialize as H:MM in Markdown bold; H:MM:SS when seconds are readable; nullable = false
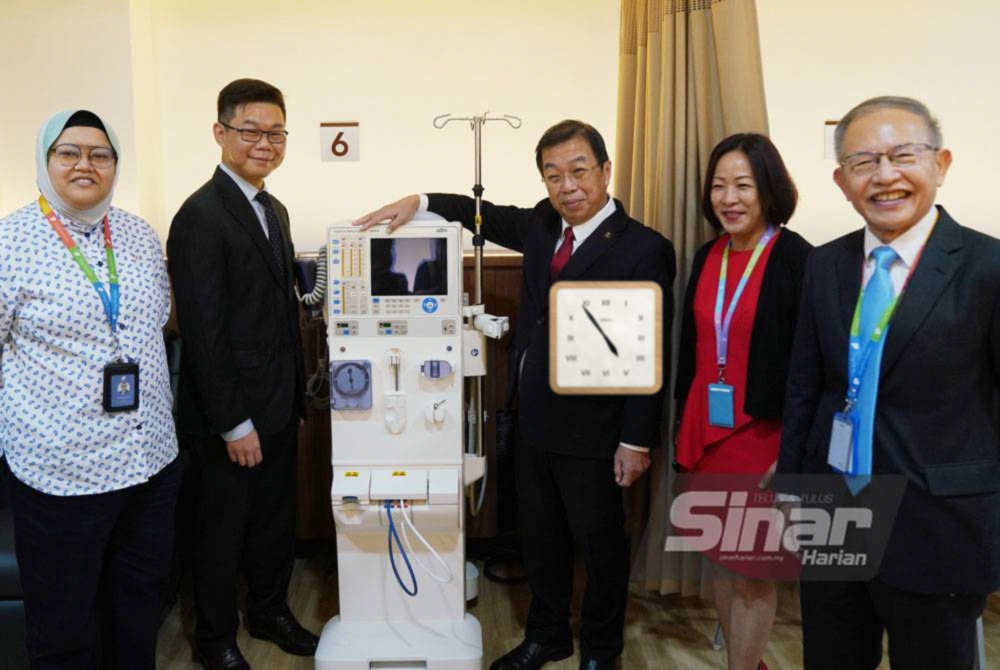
**4:54**
